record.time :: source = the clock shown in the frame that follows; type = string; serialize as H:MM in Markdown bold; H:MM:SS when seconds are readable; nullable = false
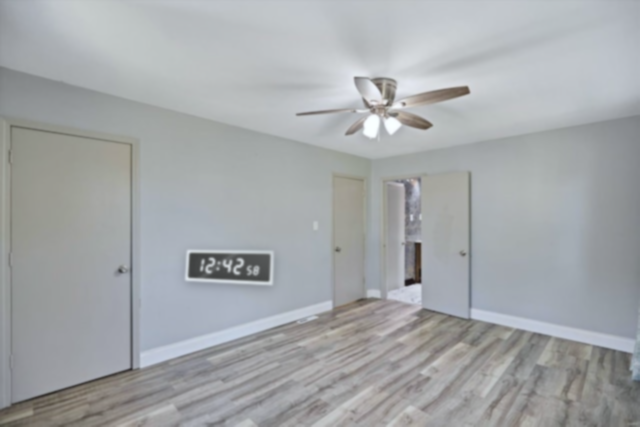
**12:42**
